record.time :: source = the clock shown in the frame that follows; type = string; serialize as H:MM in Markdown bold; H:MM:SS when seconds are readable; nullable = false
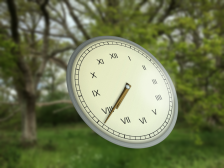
**7:39**
